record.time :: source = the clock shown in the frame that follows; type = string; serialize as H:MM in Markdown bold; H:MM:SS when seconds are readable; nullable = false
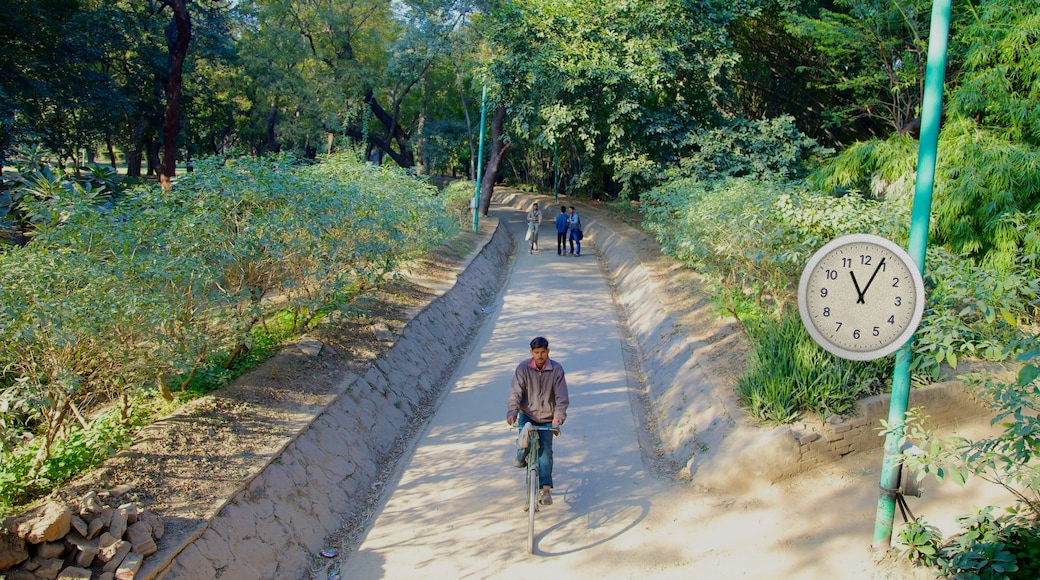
**11:04**
